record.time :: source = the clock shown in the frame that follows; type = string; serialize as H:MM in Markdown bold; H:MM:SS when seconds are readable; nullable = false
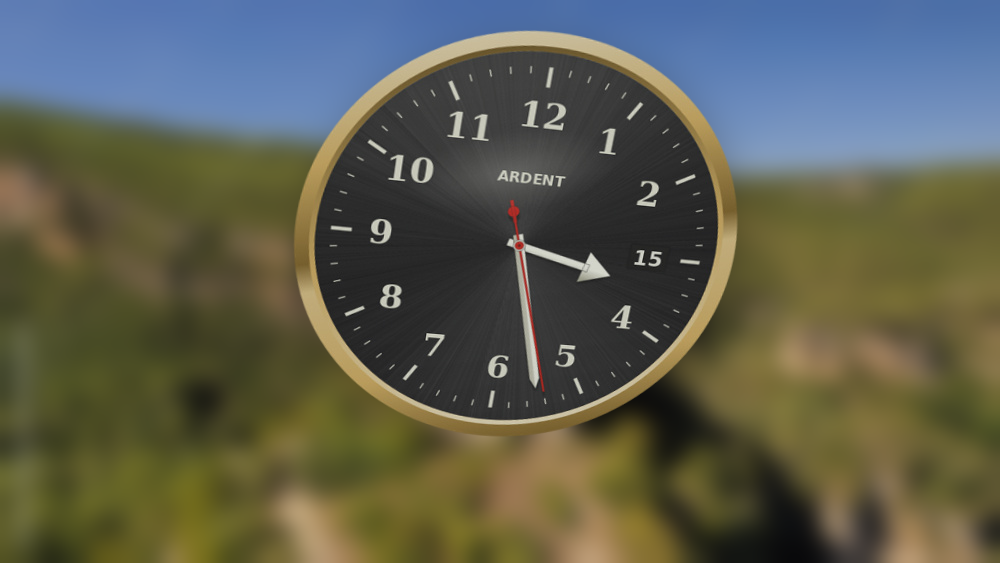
**3:27:27**
